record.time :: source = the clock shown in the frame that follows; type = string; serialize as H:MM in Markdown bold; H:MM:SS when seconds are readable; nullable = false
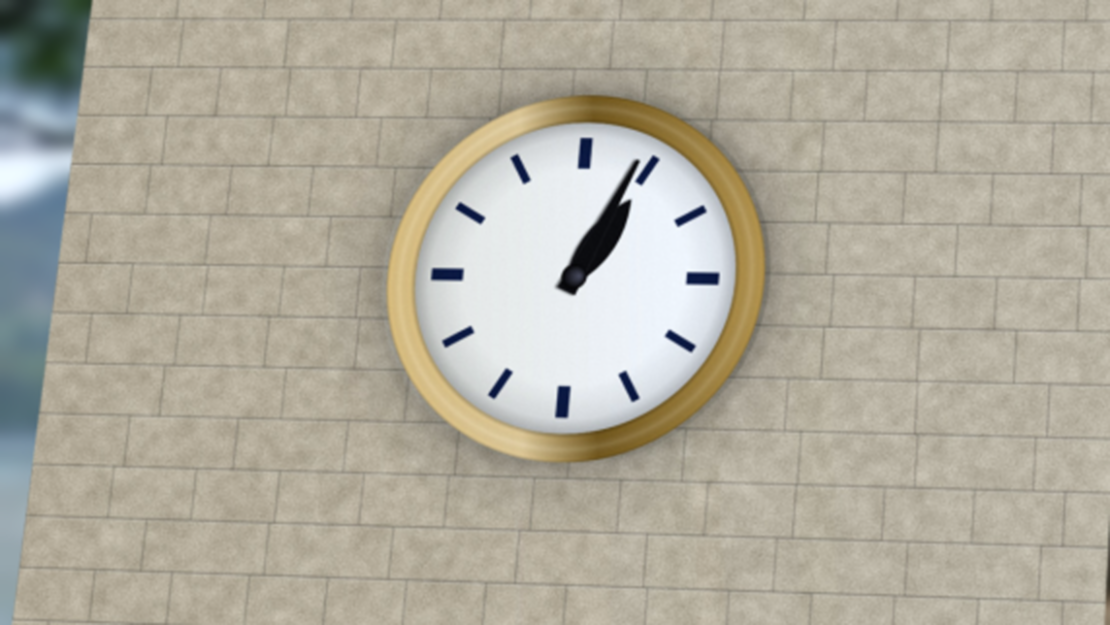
**1:04**
